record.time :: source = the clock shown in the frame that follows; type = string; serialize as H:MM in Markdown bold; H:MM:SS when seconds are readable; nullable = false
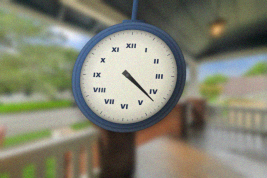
**4:22**
